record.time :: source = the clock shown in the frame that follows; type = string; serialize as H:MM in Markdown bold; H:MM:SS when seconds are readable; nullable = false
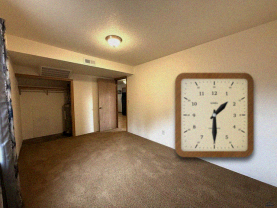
**1:30**
